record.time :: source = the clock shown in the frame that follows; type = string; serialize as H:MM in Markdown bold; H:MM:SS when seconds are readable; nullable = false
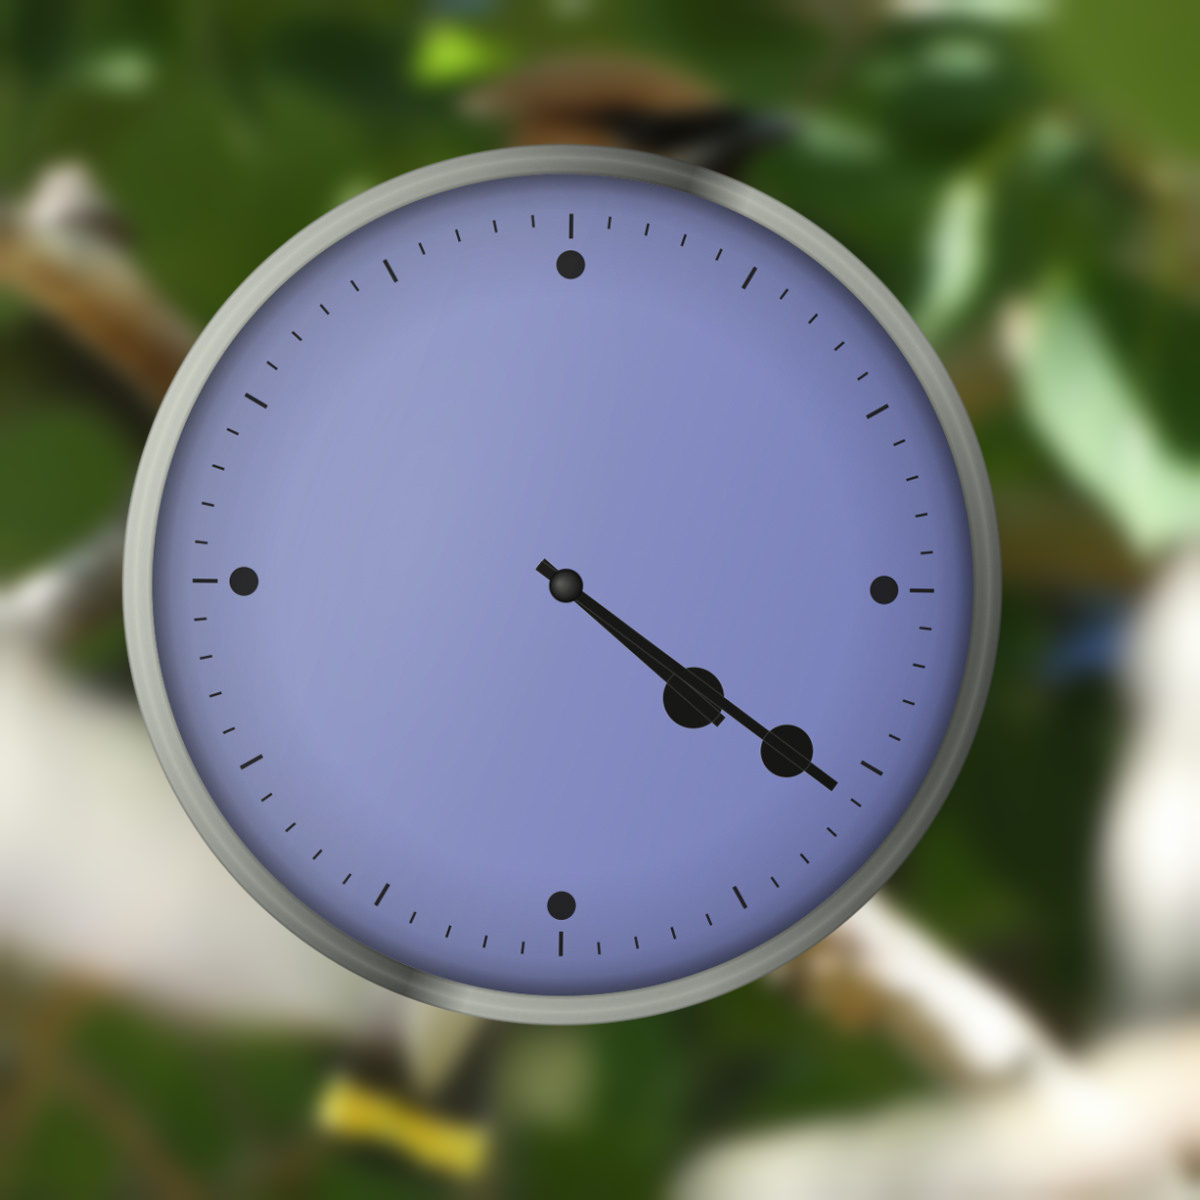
**4:21**
